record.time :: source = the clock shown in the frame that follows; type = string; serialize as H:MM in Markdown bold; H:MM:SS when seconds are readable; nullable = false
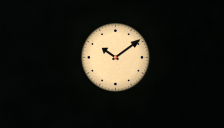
**10:09**
